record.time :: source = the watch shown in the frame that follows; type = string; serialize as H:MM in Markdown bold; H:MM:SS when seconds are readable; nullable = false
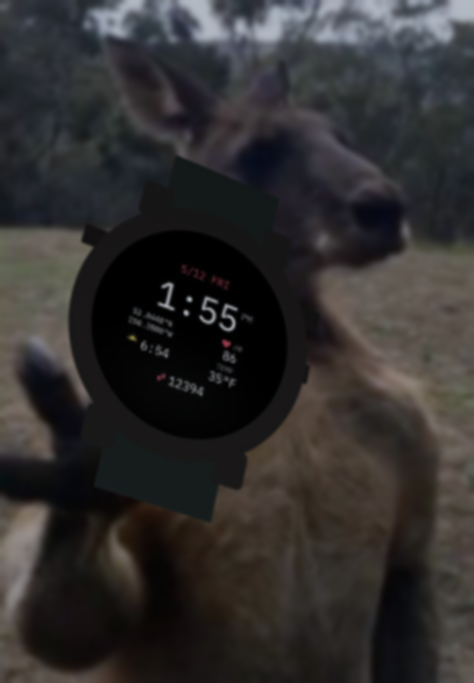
**1:55**
